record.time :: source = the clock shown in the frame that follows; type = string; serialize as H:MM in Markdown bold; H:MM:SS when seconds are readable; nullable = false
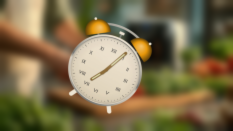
**7:04**
